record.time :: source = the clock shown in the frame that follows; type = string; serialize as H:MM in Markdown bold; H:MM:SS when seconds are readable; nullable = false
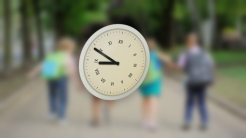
**8:49**
